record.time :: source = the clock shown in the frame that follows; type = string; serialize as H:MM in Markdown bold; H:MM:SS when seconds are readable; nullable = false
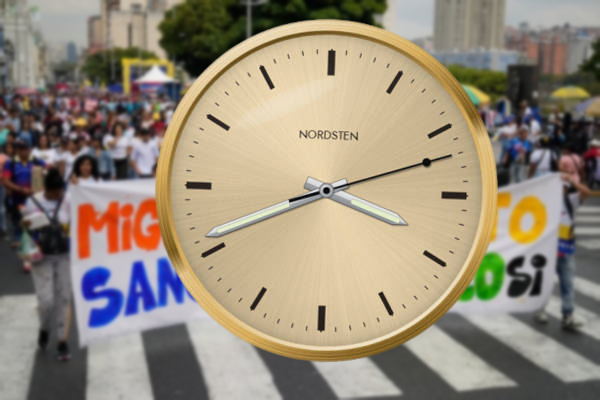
**3:41:12**
